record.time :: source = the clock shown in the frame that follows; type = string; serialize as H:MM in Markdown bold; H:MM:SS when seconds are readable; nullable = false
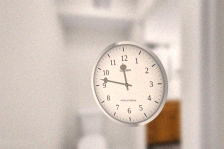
**11:47**
